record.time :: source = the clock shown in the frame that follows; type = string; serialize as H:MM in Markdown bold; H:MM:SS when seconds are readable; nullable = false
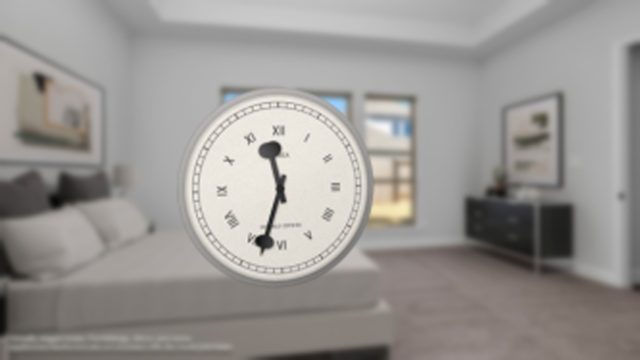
**11:33**
